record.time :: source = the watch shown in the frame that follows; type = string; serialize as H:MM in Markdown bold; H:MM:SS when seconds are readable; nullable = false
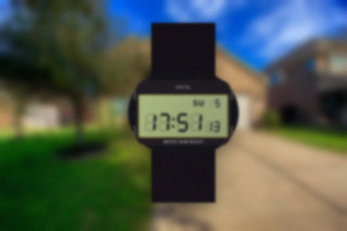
**17:51**
